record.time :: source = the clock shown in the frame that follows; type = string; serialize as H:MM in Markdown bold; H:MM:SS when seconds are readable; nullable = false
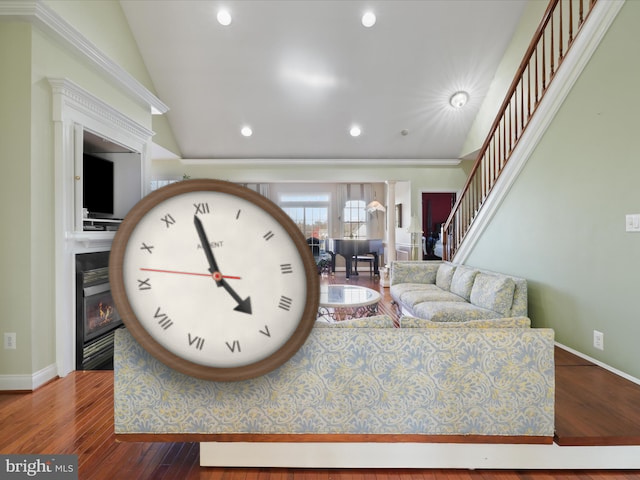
**4:58:47**
